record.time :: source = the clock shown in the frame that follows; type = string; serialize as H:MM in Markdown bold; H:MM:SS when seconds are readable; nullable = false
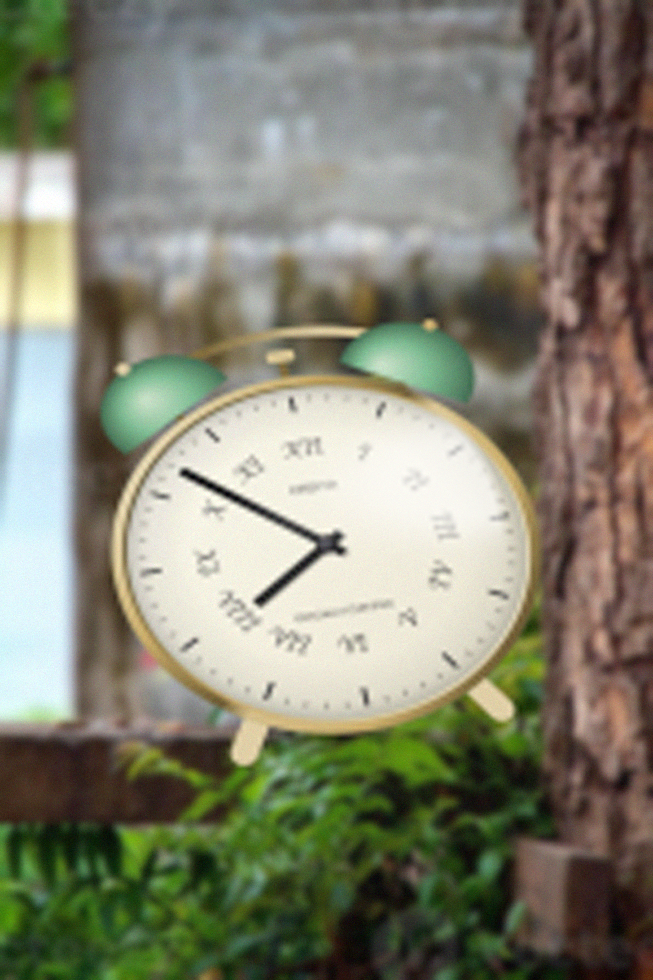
**7:52**
